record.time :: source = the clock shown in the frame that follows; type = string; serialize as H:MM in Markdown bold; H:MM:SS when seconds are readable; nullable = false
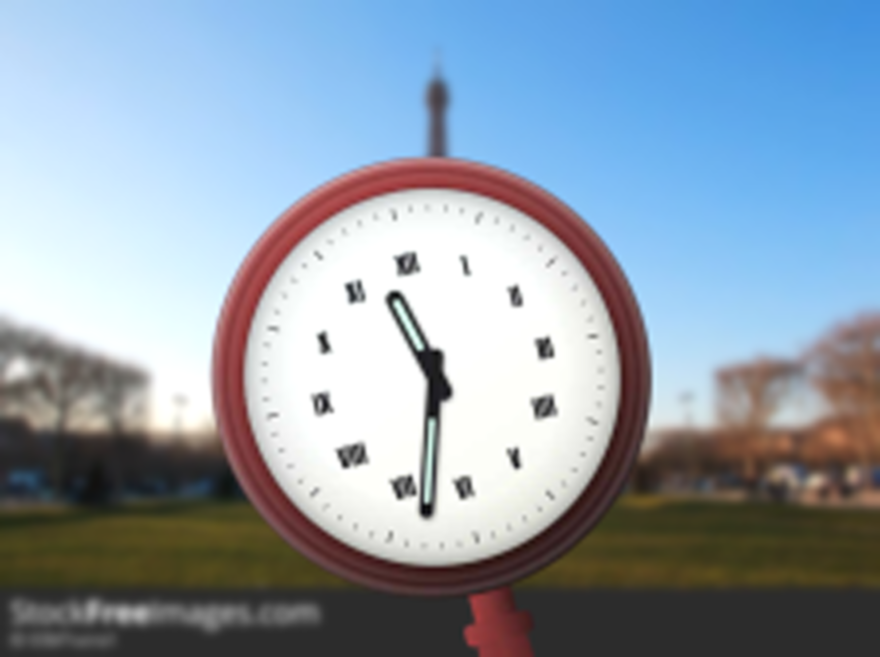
**11:33**
